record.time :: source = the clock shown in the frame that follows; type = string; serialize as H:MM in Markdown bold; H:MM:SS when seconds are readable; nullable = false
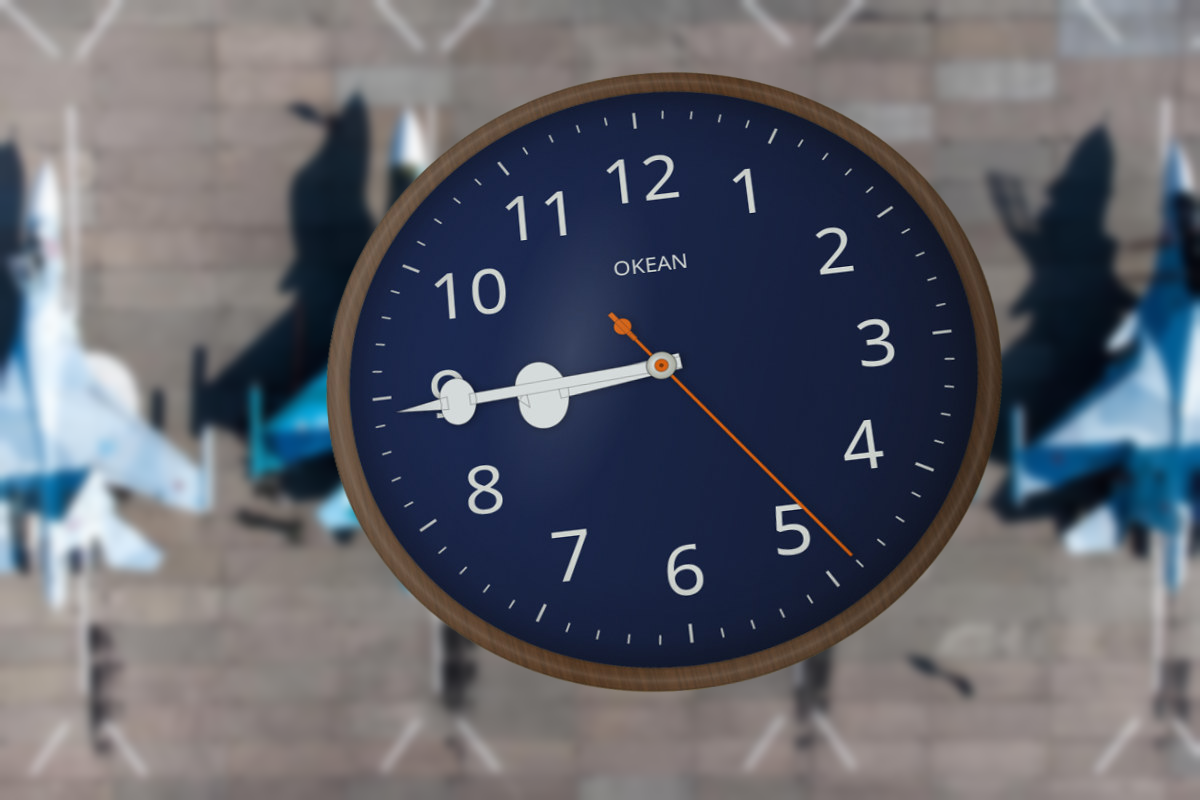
**8:44:24**
